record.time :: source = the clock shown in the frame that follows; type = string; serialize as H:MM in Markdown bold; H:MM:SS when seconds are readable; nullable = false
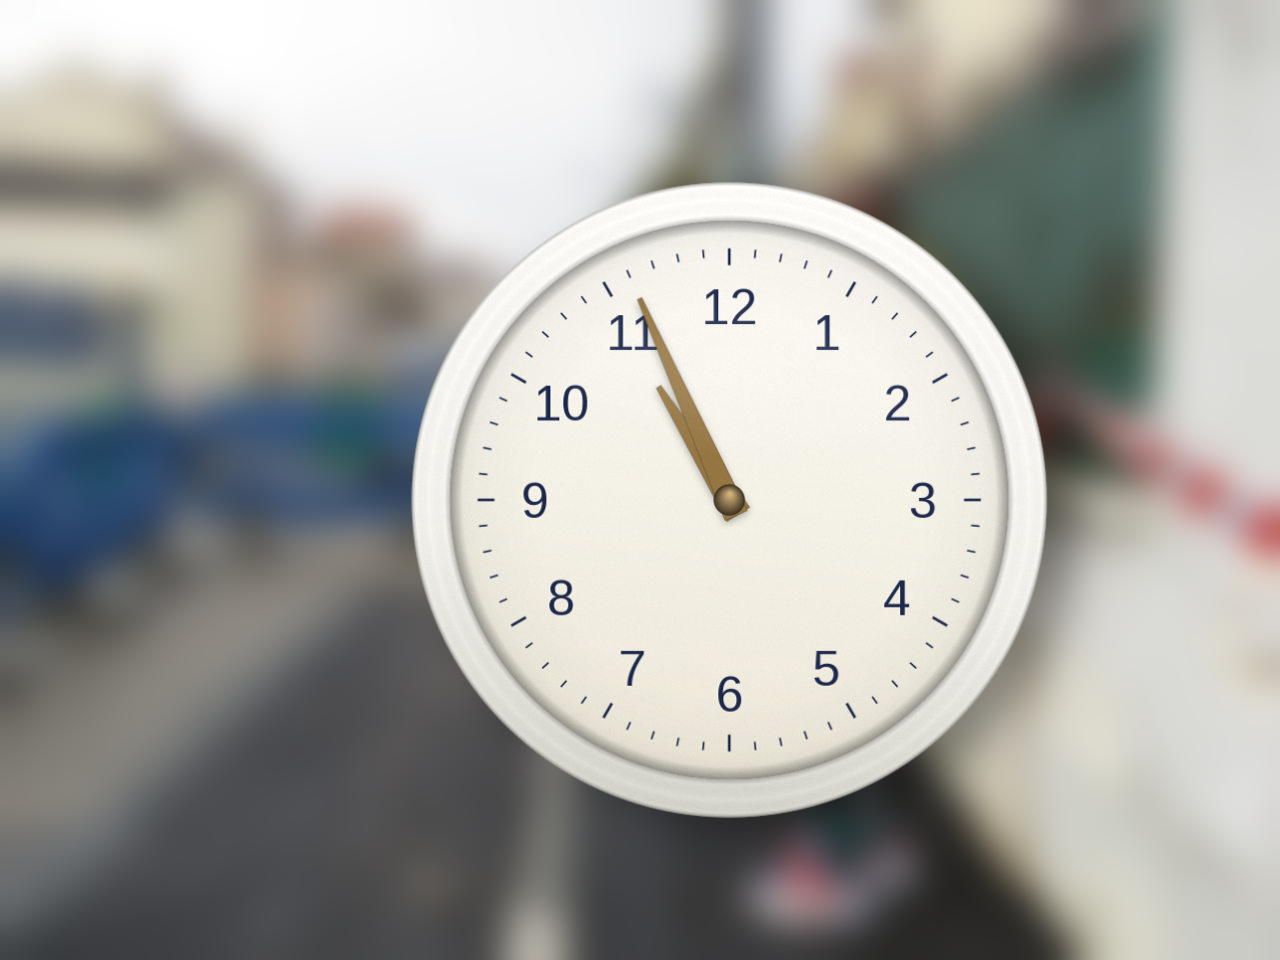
**10:56**
